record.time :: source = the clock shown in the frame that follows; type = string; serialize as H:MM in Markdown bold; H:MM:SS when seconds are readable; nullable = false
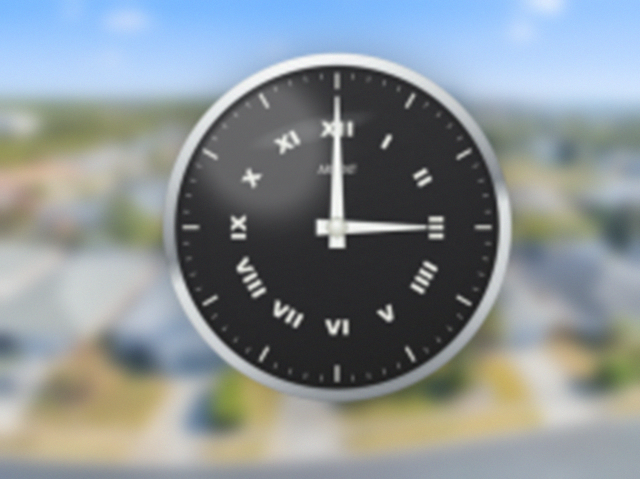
**3:00**
